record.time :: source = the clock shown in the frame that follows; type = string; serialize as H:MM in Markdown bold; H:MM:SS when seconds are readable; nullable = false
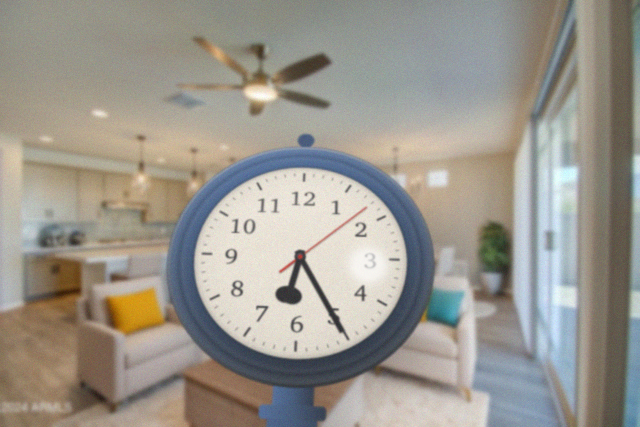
**6:25:08**
